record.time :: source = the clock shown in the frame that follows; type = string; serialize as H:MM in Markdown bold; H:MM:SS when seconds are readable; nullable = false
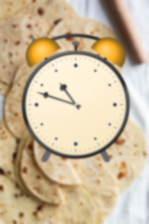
**10:48**
